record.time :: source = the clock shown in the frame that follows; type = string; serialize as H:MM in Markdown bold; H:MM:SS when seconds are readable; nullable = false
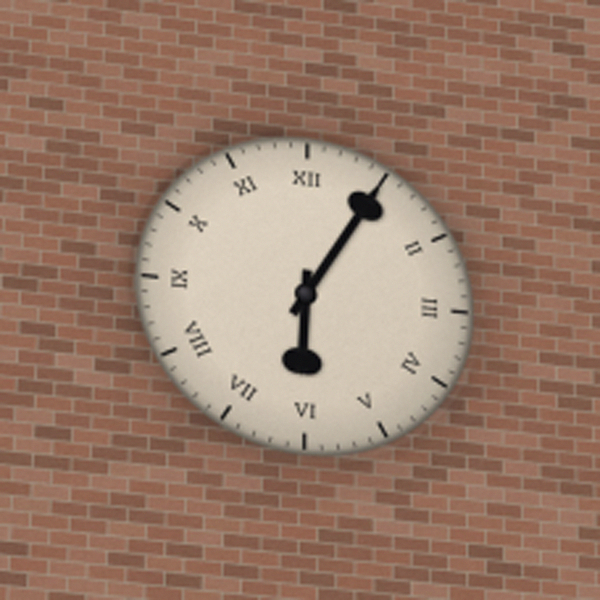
**6:05**
